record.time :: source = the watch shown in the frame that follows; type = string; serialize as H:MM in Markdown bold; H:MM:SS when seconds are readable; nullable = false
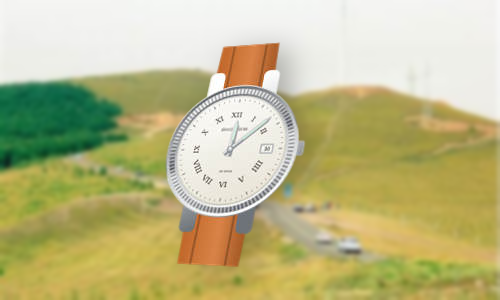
**12:08**
